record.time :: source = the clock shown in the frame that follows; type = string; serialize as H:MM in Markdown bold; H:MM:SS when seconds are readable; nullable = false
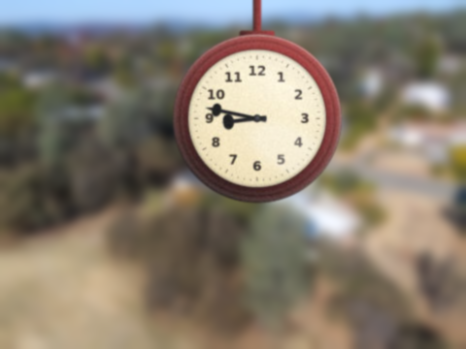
**8:47**
